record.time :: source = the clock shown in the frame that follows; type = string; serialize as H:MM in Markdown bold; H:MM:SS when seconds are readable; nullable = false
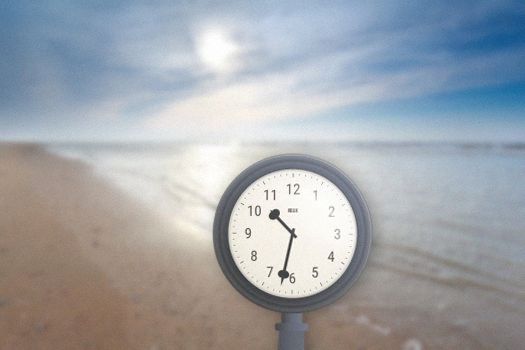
**10:32**
